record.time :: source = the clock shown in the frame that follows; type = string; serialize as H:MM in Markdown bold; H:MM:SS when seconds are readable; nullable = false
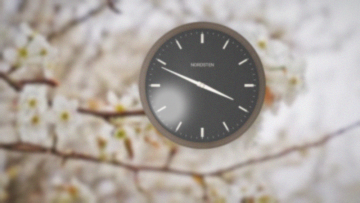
**3:49**
